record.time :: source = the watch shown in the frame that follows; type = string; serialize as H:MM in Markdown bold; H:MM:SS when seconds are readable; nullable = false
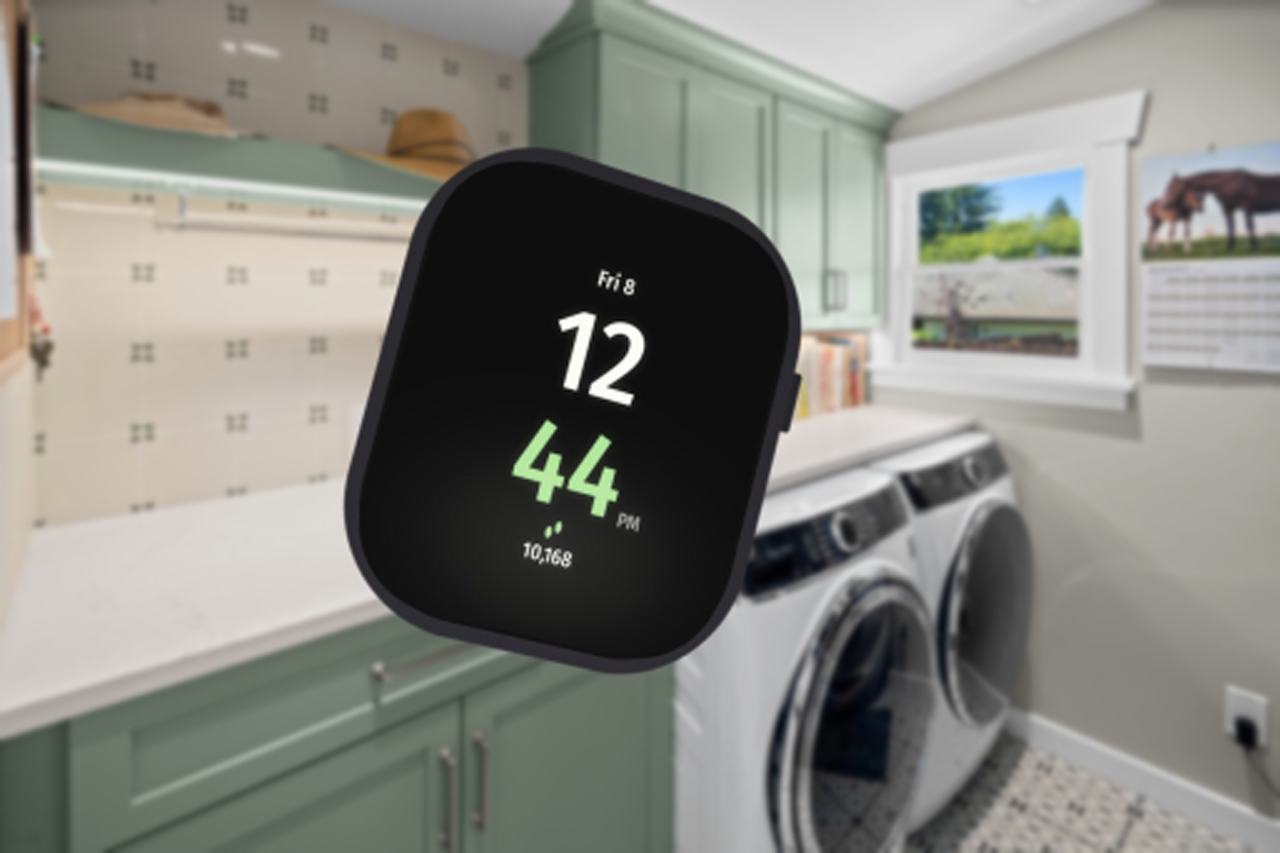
**12:44**
